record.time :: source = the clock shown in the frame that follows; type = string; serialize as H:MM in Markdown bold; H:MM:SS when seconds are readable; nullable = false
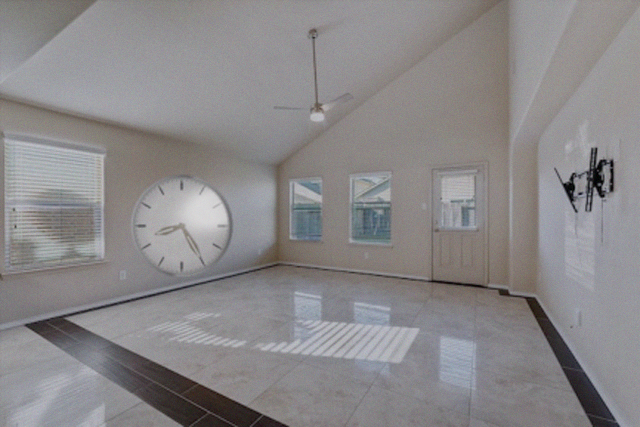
**8:25**
